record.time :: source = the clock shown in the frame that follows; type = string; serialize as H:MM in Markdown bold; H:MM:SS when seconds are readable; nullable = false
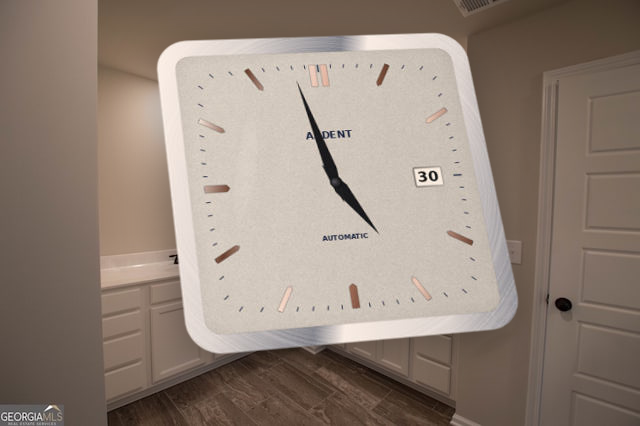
**4:58**
